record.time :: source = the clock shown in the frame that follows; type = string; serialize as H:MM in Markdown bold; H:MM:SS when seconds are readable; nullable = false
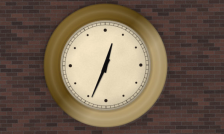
**12:34**
